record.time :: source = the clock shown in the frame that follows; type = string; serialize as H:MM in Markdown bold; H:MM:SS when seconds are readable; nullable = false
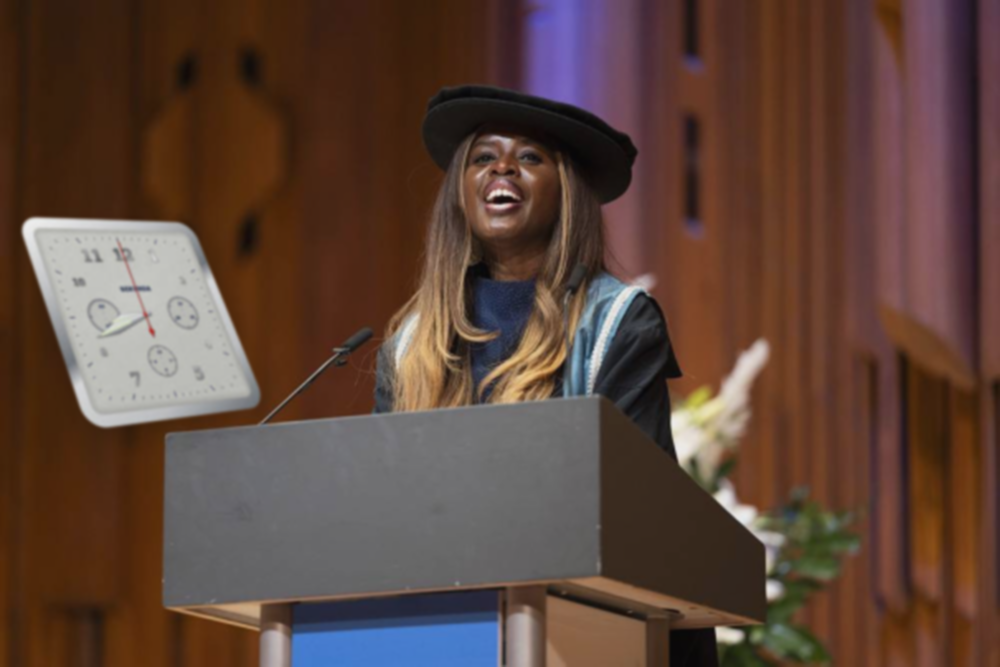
**8:42**
